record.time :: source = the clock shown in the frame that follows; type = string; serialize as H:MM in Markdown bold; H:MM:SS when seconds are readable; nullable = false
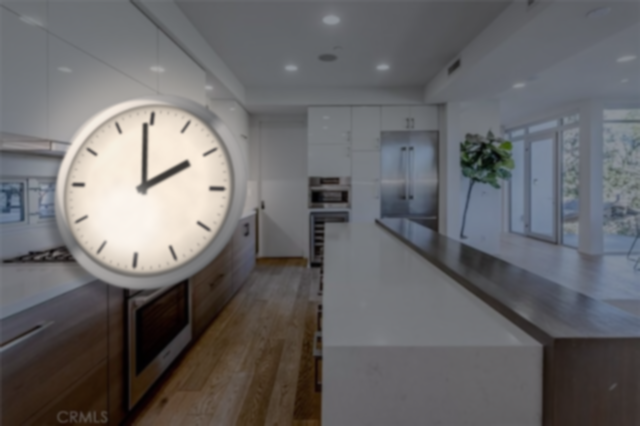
**1:59**
